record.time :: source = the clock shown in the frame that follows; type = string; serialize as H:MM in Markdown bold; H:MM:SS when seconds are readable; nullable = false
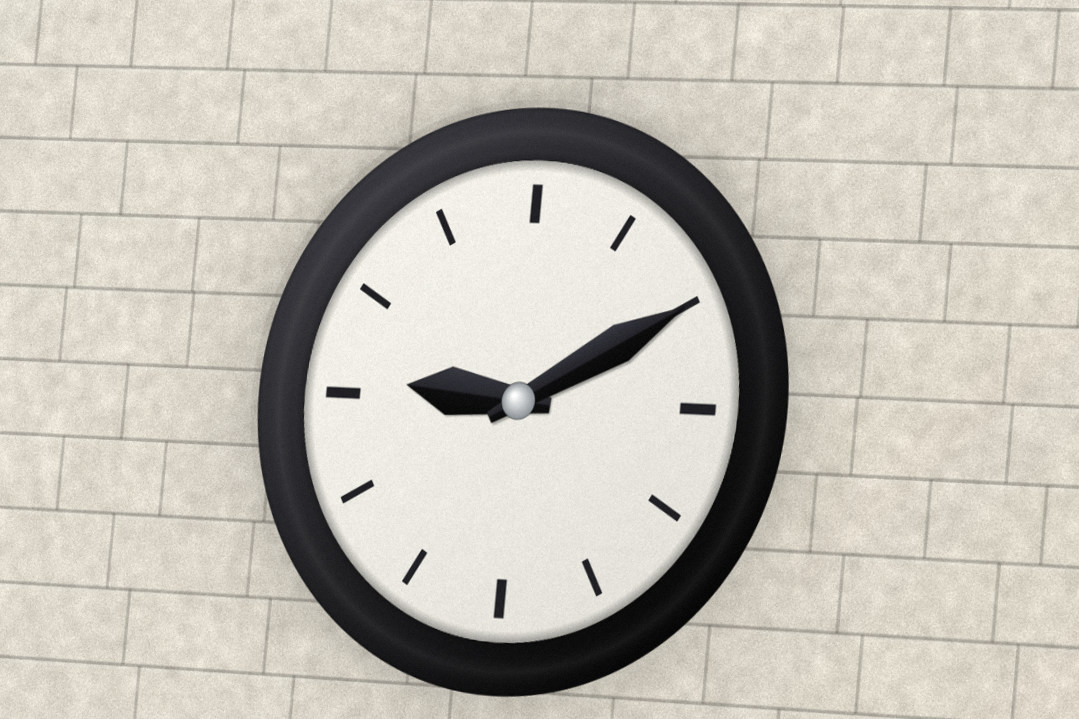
**9:10**
